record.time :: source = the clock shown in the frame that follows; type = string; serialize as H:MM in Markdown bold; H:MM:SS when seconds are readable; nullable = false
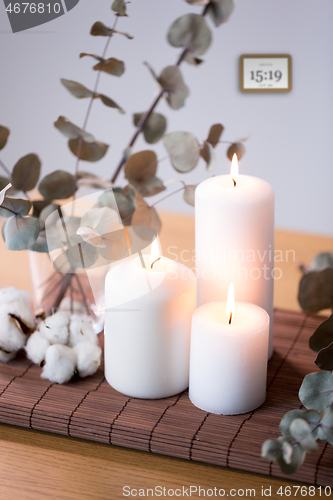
**15:19**
